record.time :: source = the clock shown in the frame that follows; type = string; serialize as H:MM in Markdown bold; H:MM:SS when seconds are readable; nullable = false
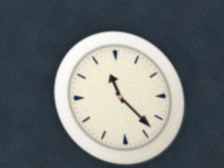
**11:23**
